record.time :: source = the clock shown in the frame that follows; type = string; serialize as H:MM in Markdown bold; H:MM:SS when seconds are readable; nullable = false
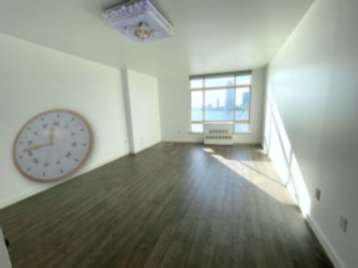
**11:42**
